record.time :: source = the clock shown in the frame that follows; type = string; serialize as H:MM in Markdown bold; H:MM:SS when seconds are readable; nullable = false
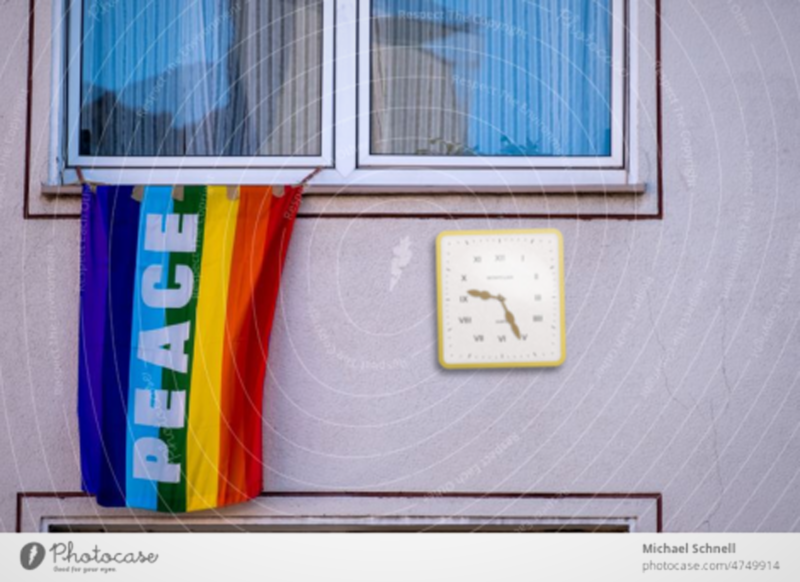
**9:26**
